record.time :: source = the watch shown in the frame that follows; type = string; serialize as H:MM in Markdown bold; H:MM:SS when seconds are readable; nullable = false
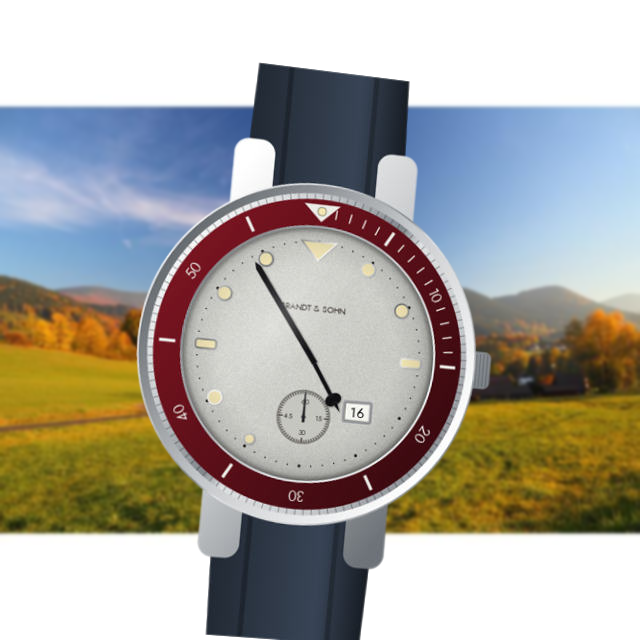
**4:54**
